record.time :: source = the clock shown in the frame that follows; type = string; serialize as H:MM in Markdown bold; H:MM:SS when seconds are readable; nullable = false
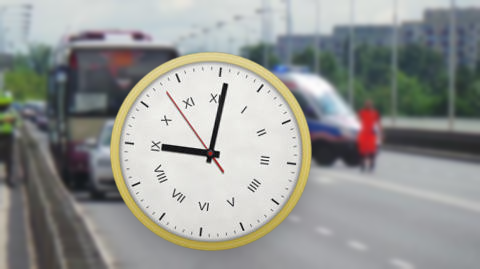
**9:00:53**
